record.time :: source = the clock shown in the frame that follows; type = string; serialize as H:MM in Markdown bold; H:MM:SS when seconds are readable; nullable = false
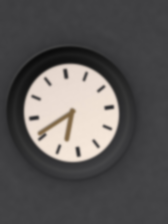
**6:41**
